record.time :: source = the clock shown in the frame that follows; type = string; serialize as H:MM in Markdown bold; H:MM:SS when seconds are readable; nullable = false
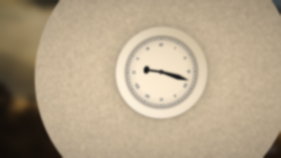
**9:18**
